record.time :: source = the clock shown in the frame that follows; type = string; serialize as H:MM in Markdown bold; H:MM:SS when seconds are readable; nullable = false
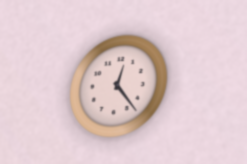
**12:23**
